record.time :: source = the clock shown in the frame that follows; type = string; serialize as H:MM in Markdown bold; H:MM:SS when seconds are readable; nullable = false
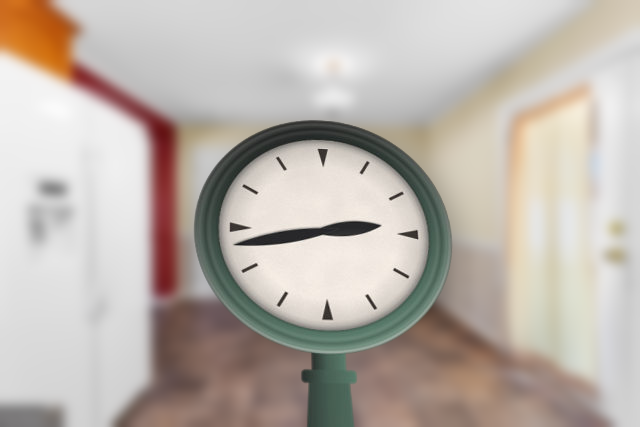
**2:43**
